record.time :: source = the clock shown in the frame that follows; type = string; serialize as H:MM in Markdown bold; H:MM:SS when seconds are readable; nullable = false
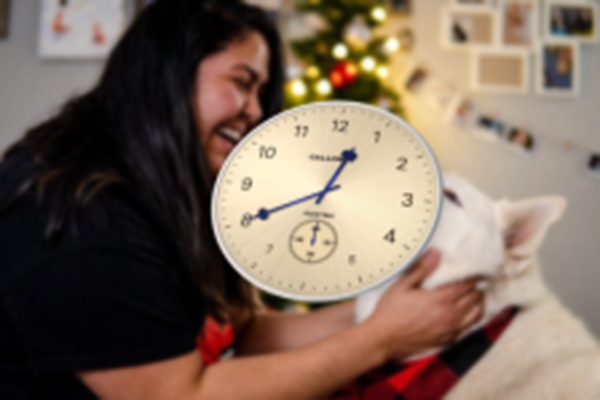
**12:40**
